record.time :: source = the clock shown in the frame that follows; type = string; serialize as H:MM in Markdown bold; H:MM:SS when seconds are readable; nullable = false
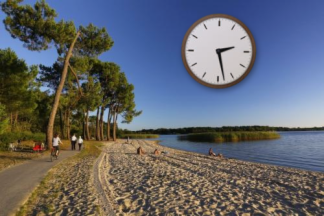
**2:28**
